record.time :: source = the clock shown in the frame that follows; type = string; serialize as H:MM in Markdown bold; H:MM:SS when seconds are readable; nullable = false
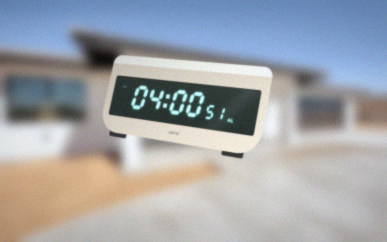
**4:00:51**
